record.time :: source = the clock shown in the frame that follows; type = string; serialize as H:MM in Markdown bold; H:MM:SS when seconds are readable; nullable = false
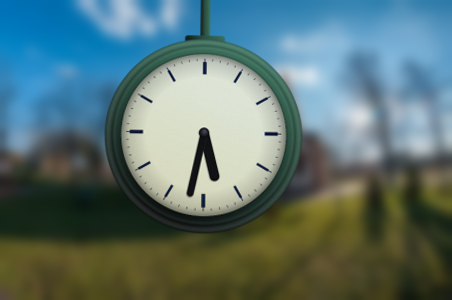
**5:32**
